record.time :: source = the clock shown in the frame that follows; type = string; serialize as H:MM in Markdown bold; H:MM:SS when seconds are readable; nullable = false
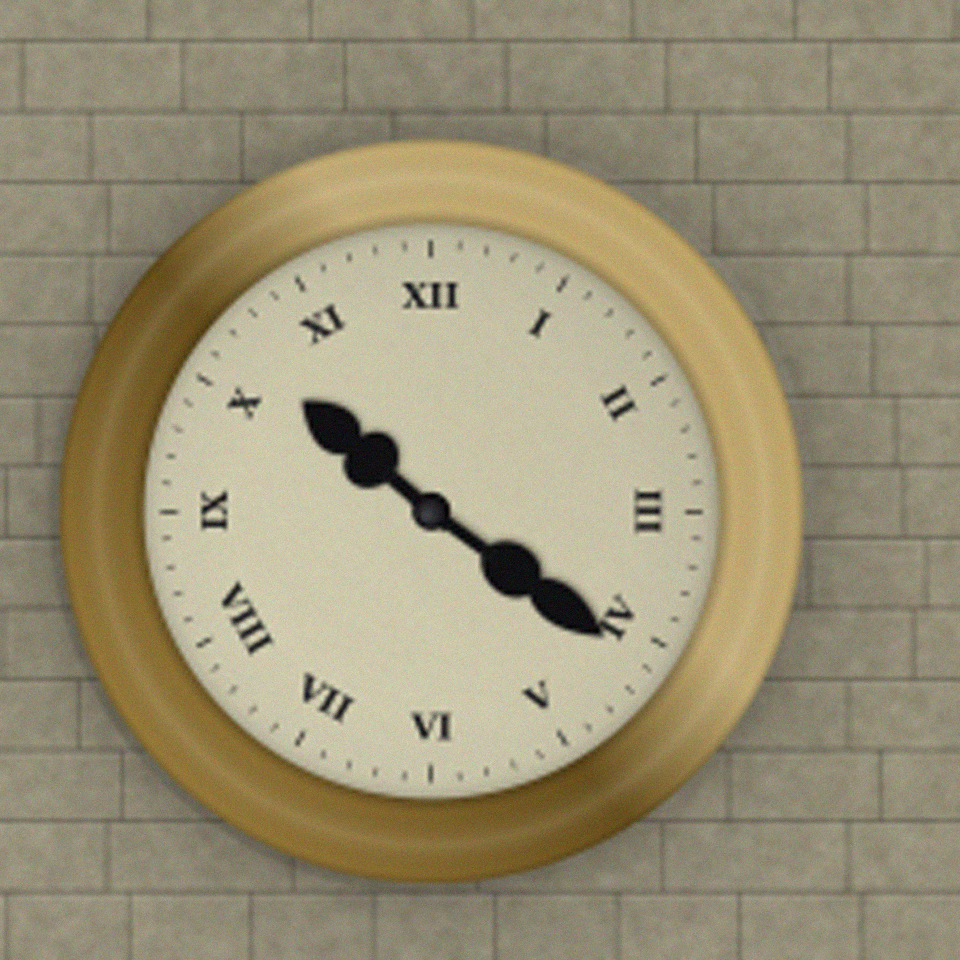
**10:21**
